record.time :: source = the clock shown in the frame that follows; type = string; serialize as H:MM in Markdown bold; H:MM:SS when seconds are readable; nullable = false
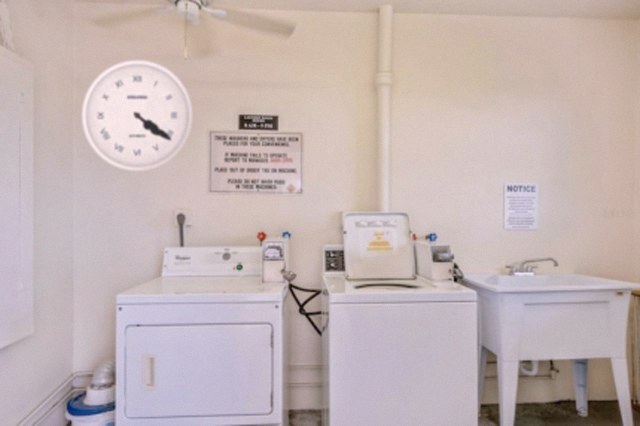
**4:21**
